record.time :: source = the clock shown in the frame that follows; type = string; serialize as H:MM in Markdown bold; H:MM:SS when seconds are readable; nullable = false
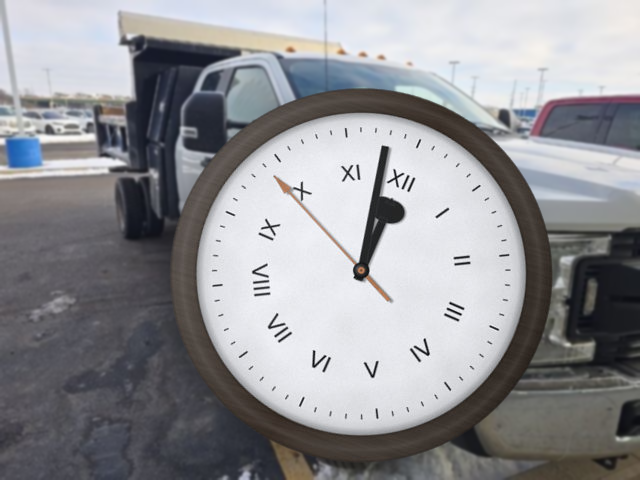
**11:57:49**
